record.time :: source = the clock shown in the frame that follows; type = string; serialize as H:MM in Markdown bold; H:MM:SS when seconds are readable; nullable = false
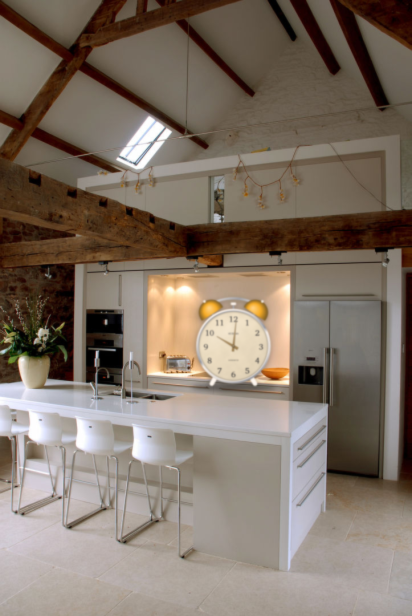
**10:01**
